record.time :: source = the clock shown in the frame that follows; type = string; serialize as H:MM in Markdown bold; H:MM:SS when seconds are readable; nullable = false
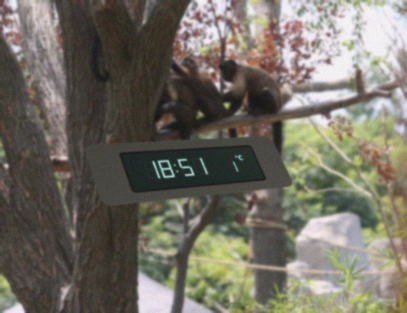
**18:51**
